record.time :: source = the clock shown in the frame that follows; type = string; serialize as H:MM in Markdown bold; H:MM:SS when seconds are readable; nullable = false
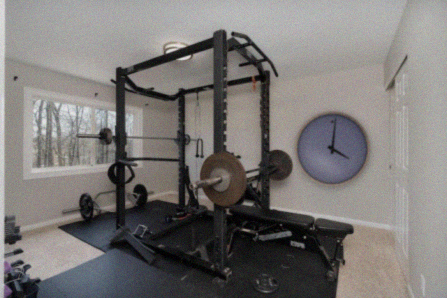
**4:01**
